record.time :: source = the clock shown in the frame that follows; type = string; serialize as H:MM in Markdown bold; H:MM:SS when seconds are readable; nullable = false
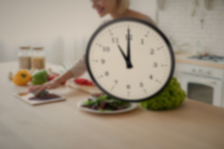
**11:00**
